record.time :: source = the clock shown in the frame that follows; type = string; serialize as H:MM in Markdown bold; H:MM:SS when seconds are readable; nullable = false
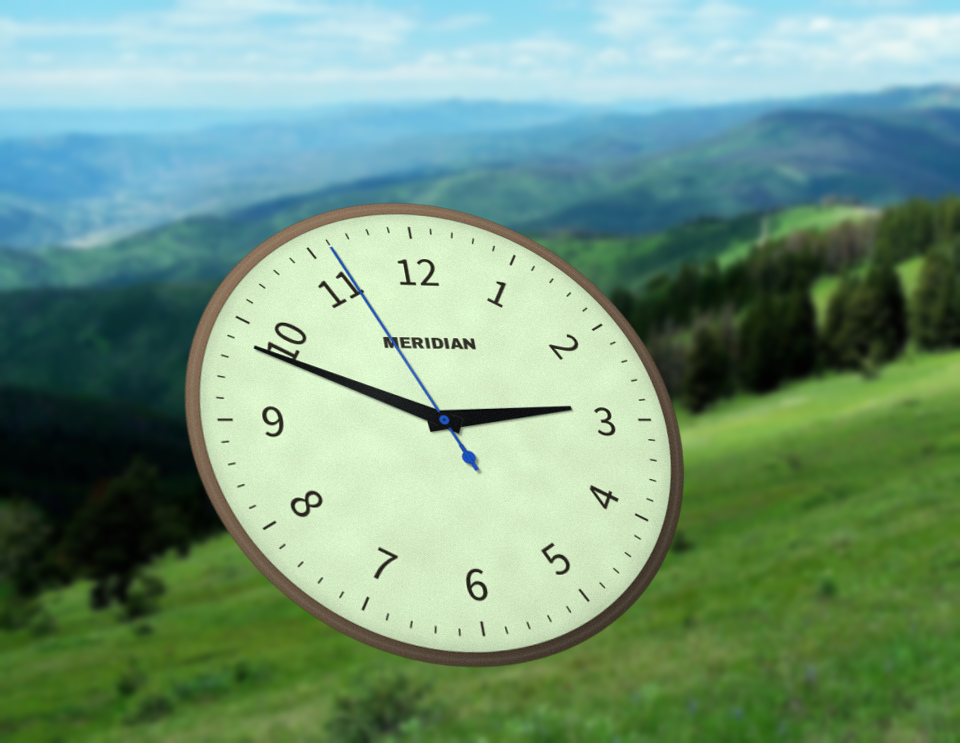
**2:48:56**
